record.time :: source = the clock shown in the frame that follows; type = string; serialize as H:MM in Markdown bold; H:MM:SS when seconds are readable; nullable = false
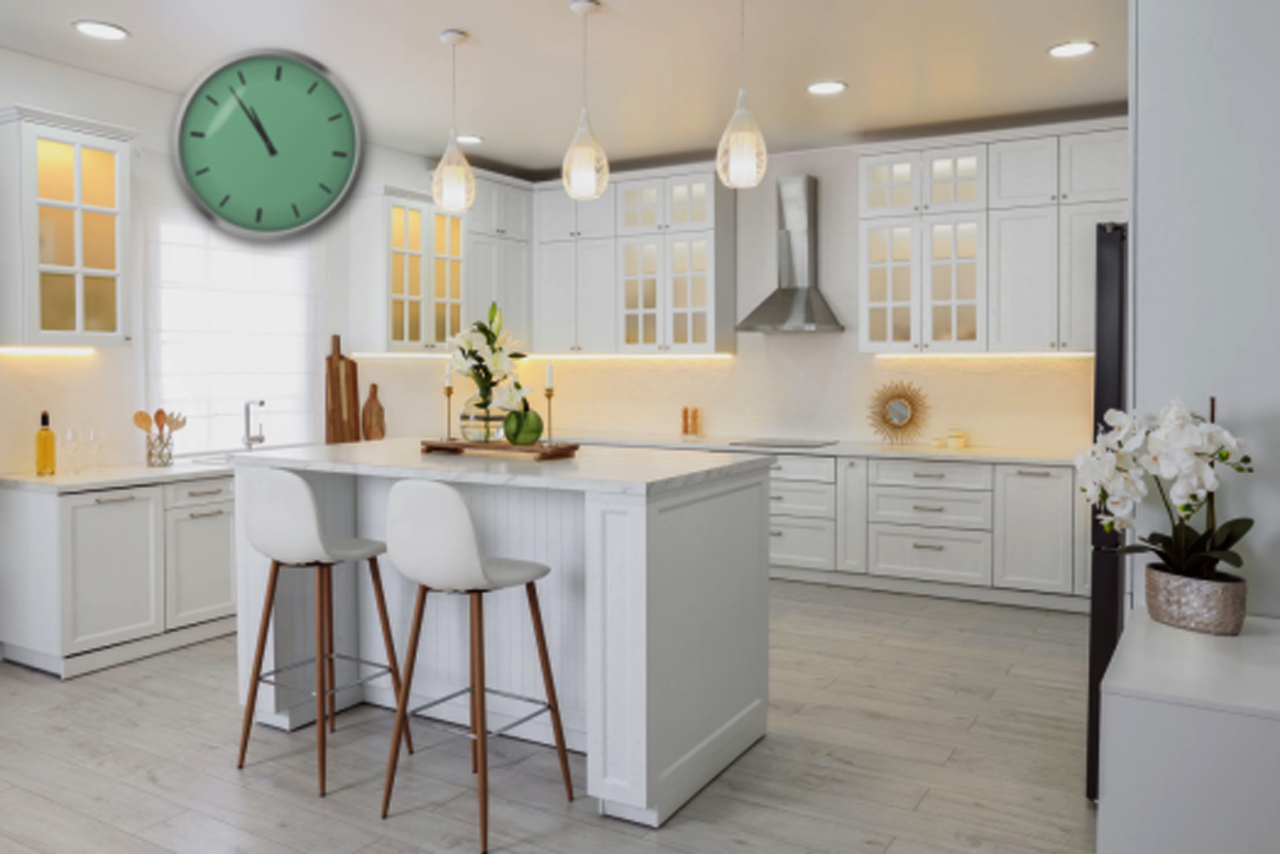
**10:53**
